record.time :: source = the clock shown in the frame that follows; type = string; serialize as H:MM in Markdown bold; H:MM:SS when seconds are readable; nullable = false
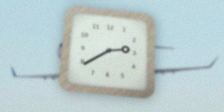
**2:39**
